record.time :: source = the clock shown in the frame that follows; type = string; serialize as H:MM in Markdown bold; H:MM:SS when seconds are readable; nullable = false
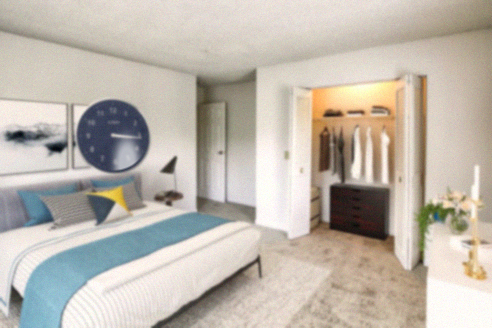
**3:16**
